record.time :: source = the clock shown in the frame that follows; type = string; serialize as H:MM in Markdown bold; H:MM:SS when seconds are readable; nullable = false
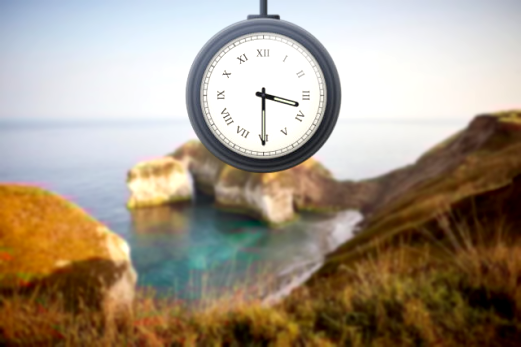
**3:30**
